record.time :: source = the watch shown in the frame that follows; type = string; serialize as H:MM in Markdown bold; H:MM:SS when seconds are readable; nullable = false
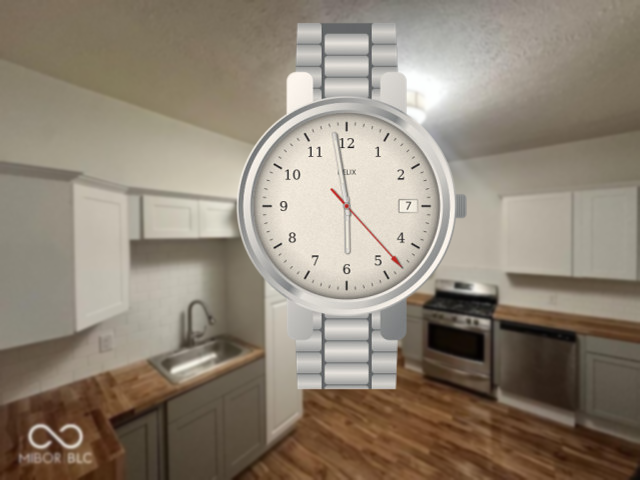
**5:58:23**
